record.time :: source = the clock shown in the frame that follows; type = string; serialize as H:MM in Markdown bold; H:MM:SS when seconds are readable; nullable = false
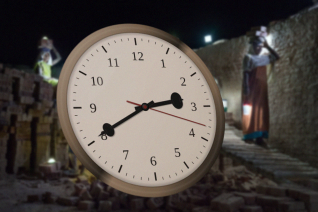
**2:40:18**
